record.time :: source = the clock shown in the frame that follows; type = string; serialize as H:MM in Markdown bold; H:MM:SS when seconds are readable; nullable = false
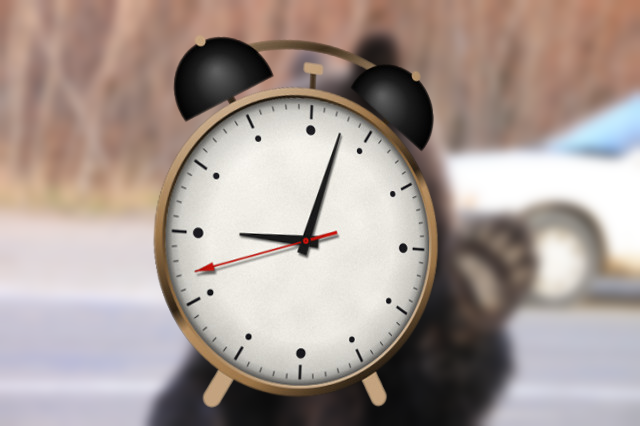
**9:02:42**
